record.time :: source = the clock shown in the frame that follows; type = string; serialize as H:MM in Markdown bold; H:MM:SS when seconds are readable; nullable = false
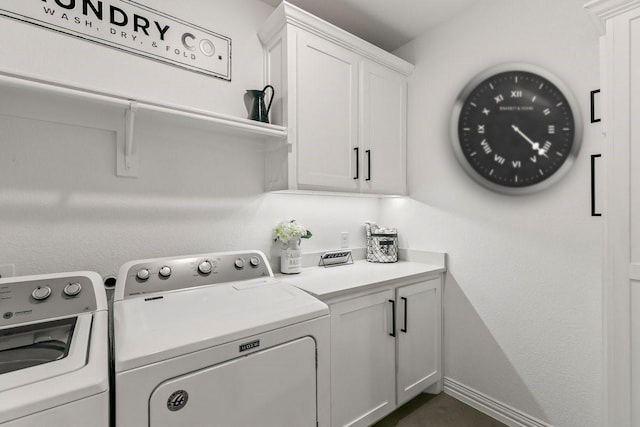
**4:22**
